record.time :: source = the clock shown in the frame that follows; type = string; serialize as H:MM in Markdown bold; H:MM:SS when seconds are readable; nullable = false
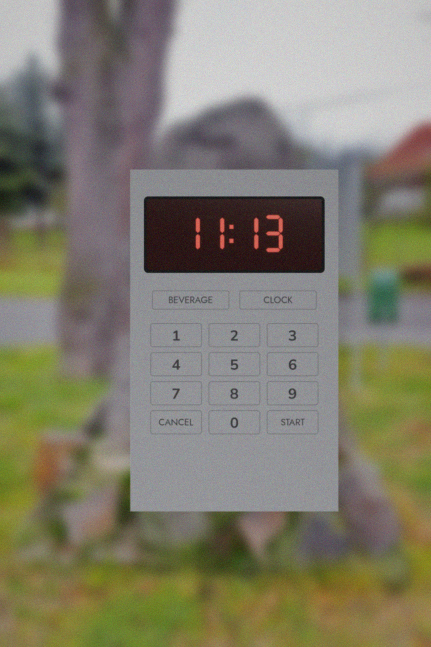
**11:13**
